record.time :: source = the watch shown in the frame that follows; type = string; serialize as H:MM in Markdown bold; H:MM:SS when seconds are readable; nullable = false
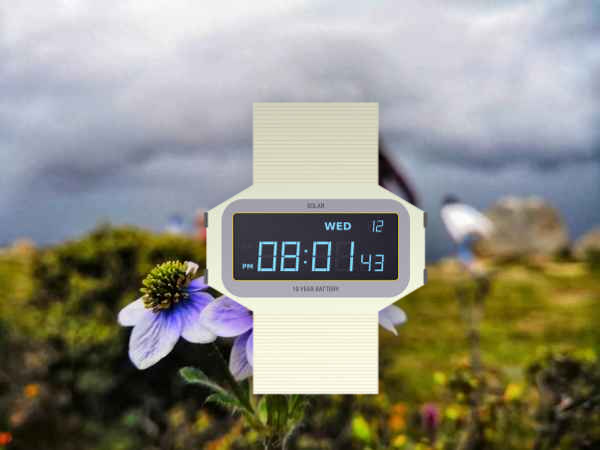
**8:01:43**
